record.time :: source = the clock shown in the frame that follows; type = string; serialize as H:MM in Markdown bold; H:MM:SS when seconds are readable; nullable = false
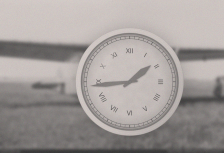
**1:44**
